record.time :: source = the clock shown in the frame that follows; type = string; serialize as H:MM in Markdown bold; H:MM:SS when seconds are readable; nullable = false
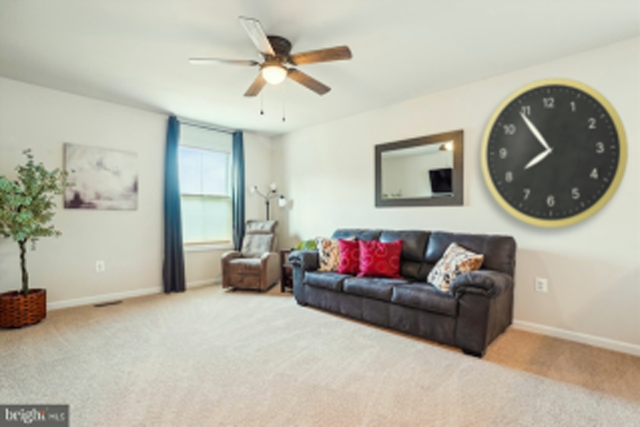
**7:54**
